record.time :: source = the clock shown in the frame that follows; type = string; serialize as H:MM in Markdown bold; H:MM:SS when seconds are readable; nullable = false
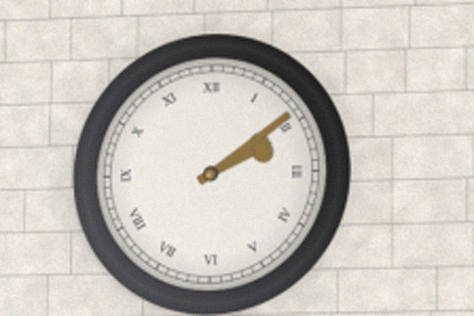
**2:09**
